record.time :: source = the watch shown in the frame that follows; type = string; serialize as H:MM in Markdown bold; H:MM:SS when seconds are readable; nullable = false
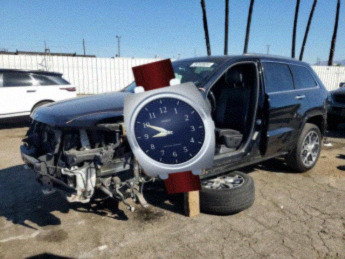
**8:50**
